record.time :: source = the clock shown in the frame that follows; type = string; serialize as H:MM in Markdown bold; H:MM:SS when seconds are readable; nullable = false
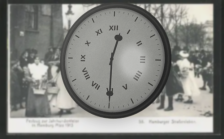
**12:30**
